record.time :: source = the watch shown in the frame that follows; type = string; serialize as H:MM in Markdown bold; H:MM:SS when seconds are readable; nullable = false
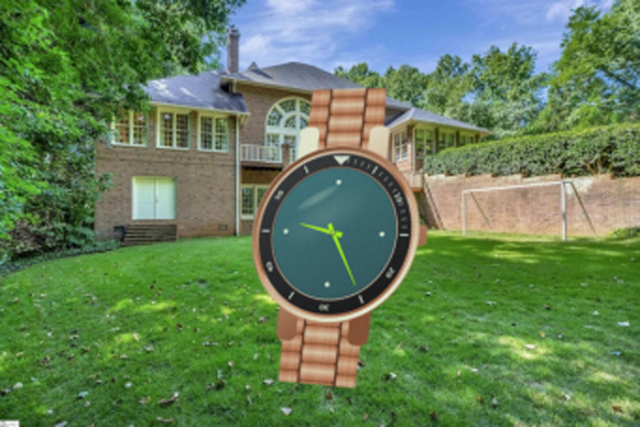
**9:25**
